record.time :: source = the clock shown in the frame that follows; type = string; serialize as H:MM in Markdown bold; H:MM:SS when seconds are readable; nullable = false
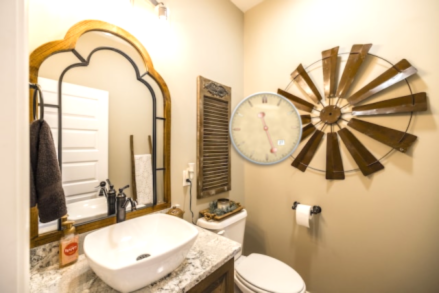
**11:27**
